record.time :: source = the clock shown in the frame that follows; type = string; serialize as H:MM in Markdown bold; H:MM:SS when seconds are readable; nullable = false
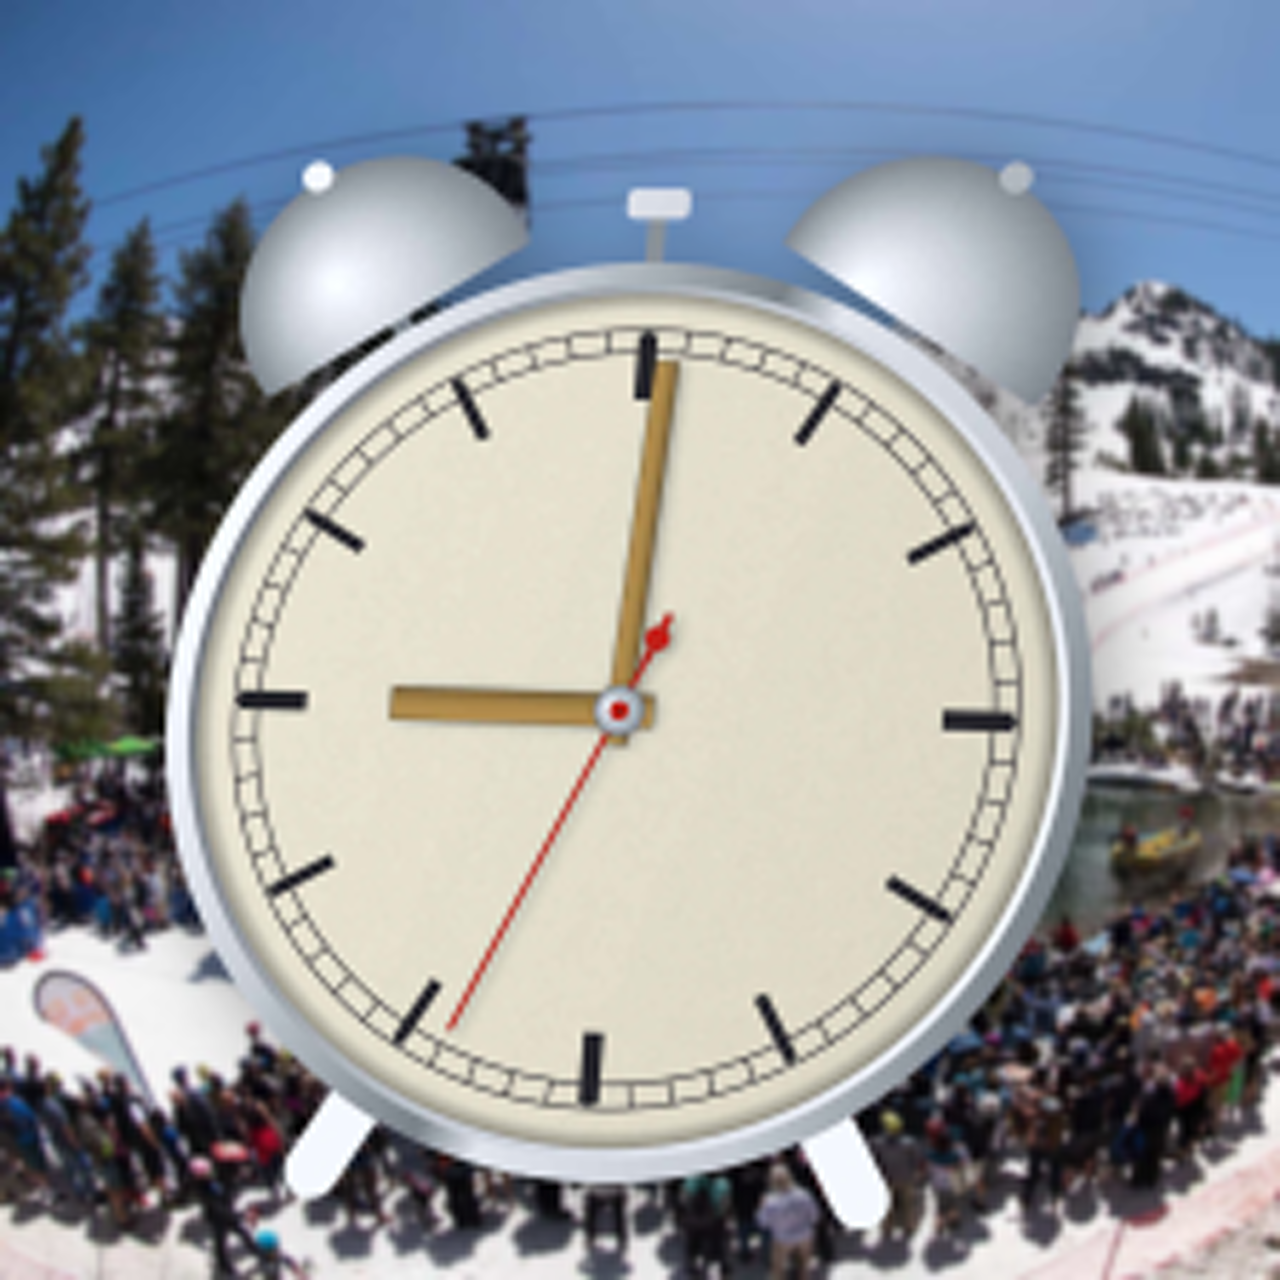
**9:00:34**
